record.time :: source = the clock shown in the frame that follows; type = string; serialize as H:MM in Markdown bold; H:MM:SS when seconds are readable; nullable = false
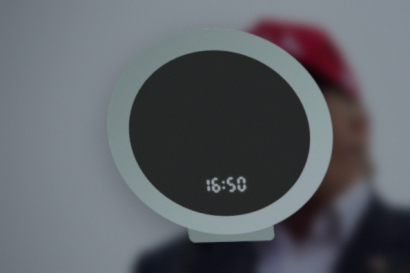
**16:50**
